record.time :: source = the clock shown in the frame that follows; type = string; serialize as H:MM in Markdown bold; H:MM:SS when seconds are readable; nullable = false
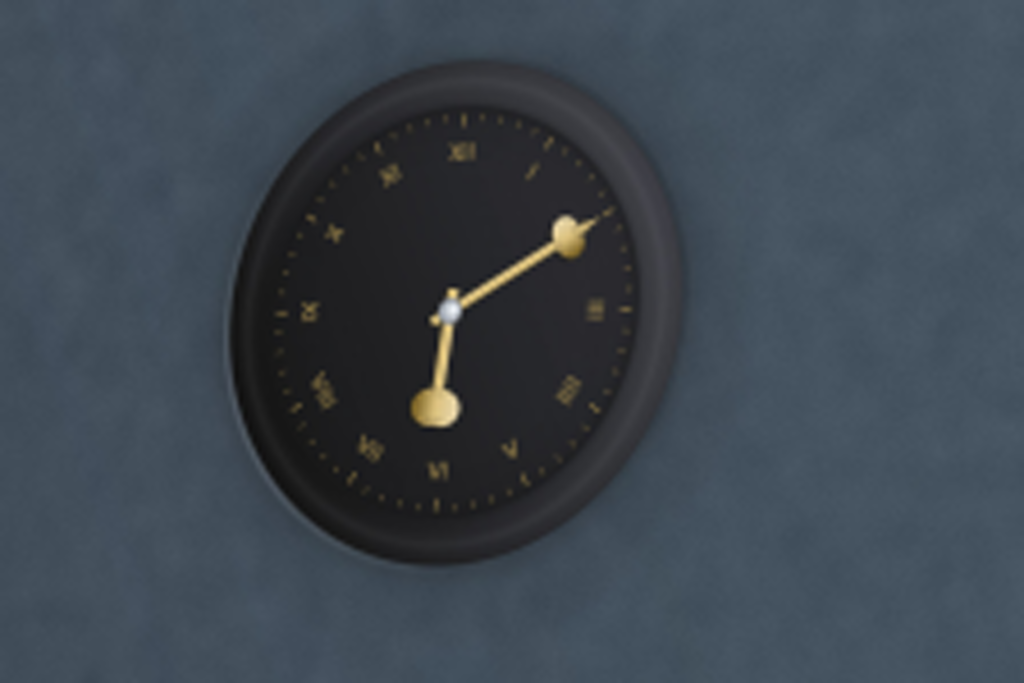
**6:10**
